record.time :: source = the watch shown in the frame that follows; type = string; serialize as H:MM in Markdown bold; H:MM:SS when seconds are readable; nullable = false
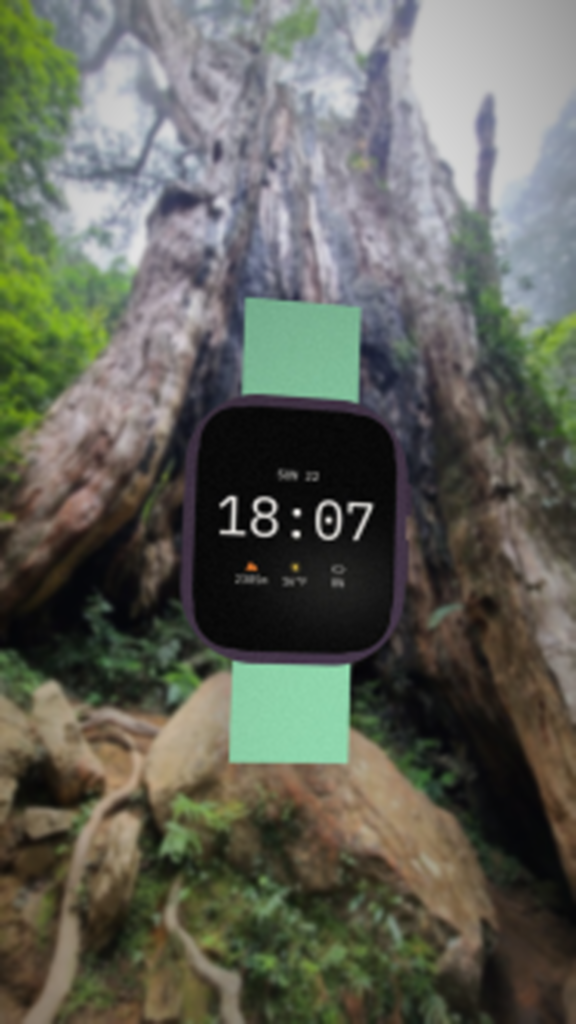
**18:07**
